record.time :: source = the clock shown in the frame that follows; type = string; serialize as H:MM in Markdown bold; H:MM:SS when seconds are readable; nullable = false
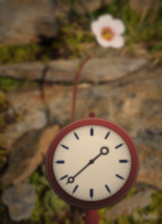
**1:38**
